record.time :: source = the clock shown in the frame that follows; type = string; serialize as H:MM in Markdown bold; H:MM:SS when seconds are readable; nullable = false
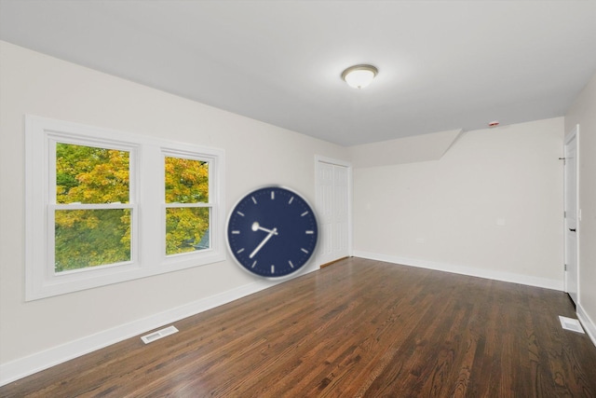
**9:37**
